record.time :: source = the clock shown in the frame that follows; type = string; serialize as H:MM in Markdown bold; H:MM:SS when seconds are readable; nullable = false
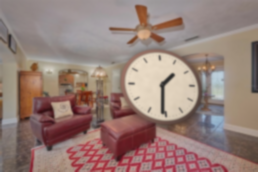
**1:31**
